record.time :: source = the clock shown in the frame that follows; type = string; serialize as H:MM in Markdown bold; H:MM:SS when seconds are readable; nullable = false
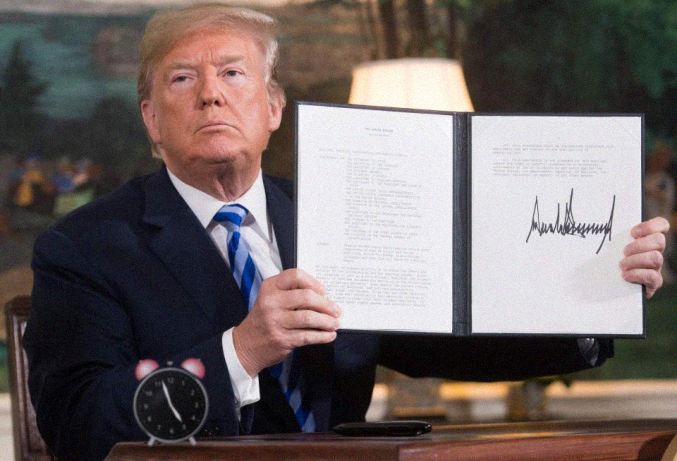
**4:57**
